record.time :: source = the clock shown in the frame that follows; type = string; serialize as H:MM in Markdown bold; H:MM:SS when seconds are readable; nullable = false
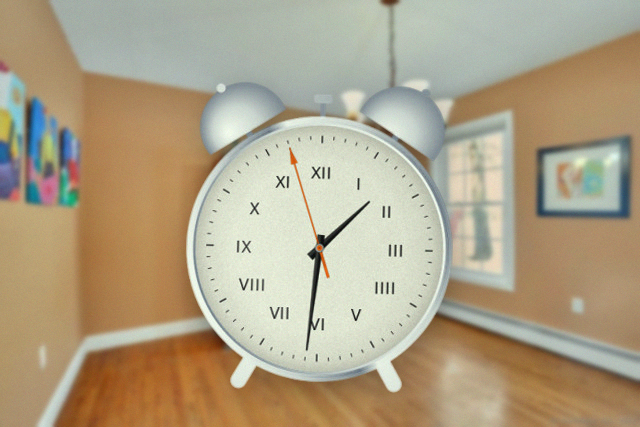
**1:30:57**
